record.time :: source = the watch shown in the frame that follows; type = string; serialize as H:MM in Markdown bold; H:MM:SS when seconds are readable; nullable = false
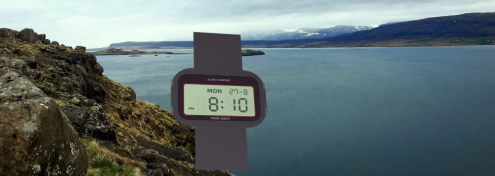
**8:10**
